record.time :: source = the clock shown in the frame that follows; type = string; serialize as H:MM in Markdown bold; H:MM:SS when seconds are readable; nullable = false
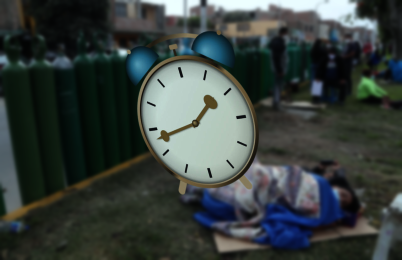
**1:43**
